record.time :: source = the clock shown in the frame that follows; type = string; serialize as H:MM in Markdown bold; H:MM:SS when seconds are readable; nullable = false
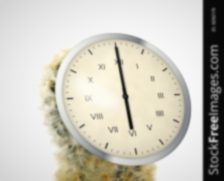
**6:00**
